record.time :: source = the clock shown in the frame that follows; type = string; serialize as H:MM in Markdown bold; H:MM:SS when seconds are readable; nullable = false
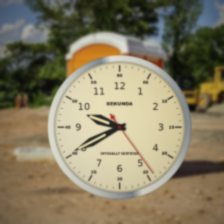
**9:40:24**
